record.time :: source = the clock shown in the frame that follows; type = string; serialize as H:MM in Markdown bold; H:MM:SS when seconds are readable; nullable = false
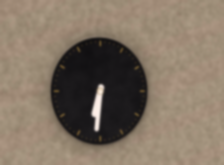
**6:31**
